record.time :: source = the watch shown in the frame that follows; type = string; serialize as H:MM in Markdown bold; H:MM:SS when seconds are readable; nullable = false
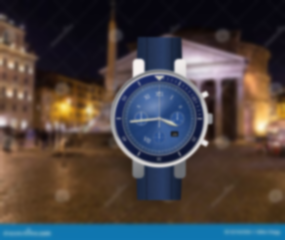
**3:44**
